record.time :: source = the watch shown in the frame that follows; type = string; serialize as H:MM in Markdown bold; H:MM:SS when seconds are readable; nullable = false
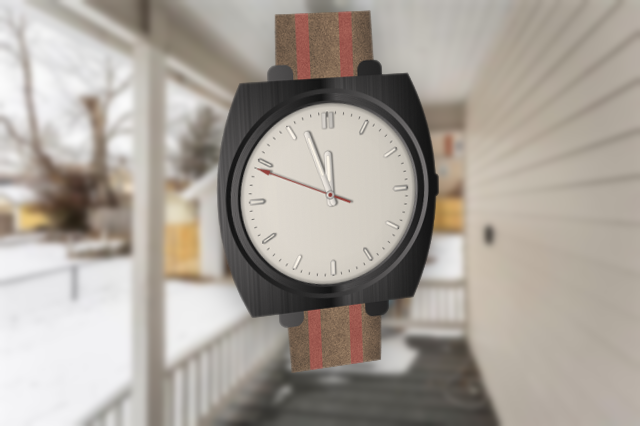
**11:56:49**
